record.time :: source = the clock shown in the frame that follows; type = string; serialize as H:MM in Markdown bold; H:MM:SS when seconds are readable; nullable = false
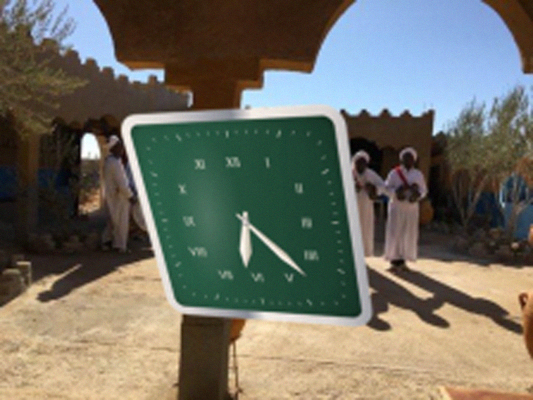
**6:23**
